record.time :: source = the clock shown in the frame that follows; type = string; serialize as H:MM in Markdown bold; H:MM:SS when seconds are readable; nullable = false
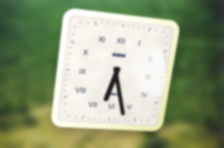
**6:27**
